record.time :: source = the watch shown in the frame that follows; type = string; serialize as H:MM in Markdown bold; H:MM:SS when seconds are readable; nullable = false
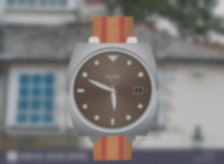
**5:49**
